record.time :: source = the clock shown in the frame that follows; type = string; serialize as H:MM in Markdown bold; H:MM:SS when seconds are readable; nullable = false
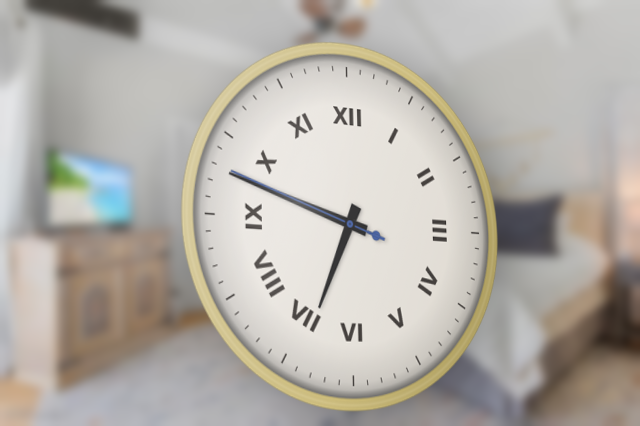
**6:47:48**
